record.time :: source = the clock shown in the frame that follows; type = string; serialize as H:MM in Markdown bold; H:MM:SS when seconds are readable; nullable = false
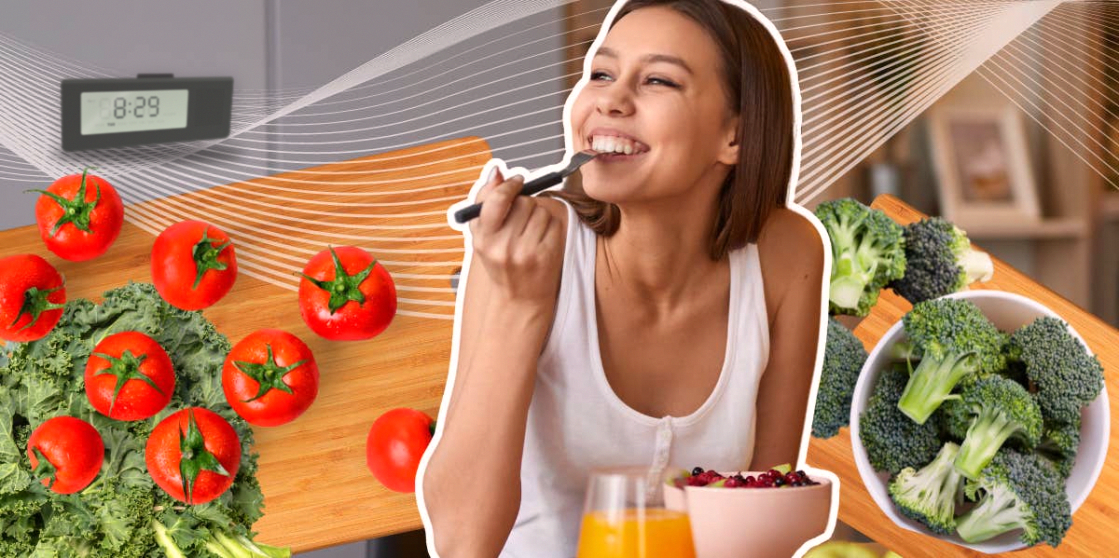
**8:29**
